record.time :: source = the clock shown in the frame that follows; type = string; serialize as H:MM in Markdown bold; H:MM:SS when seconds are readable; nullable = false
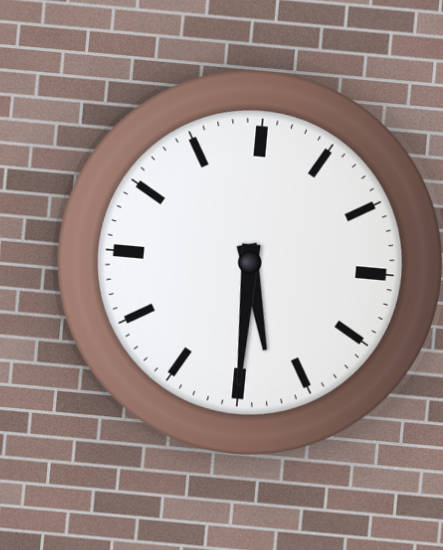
**5:30**
